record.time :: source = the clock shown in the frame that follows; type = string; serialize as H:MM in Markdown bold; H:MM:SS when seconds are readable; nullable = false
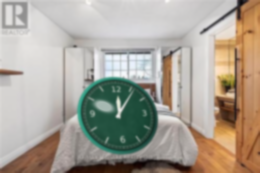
**12:06**
